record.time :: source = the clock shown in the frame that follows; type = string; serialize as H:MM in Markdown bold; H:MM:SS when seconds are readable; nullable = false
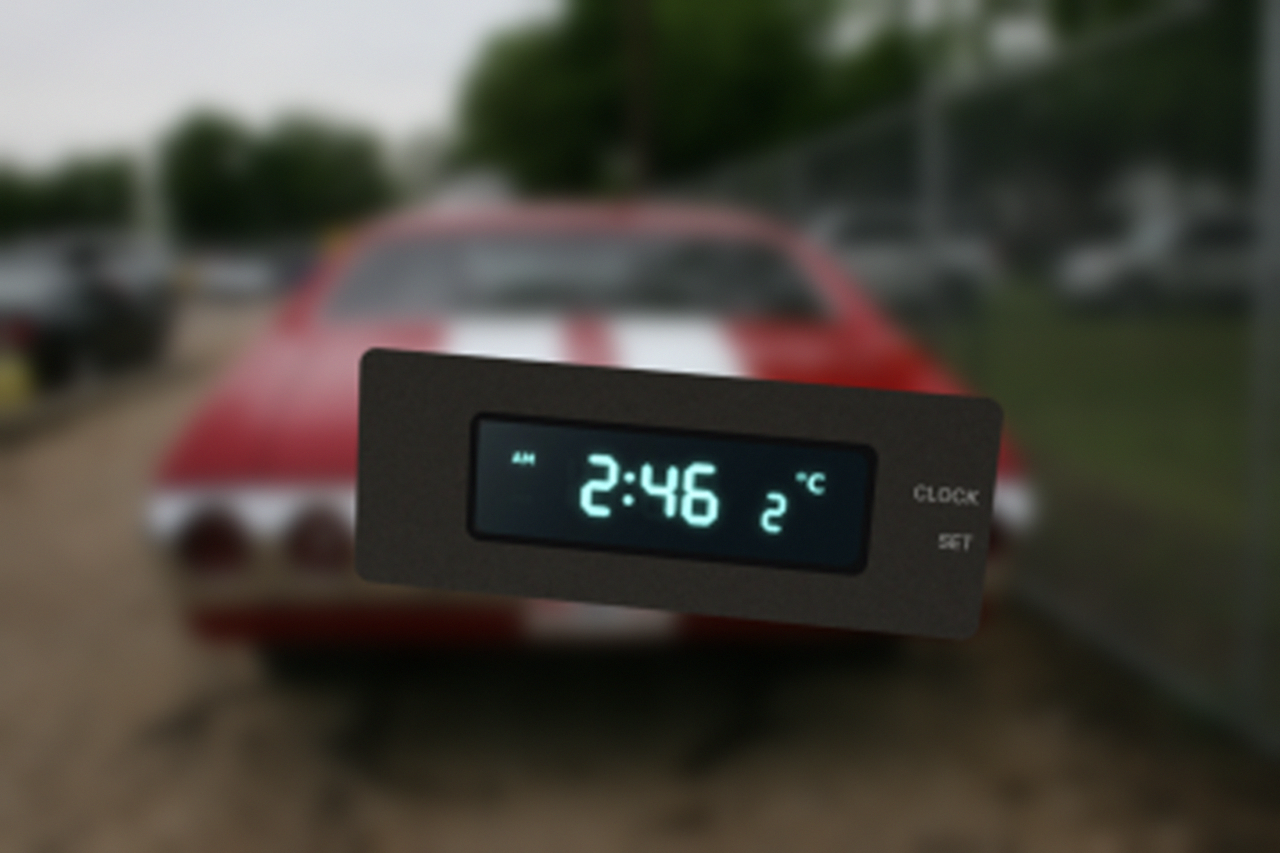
**2:46**
